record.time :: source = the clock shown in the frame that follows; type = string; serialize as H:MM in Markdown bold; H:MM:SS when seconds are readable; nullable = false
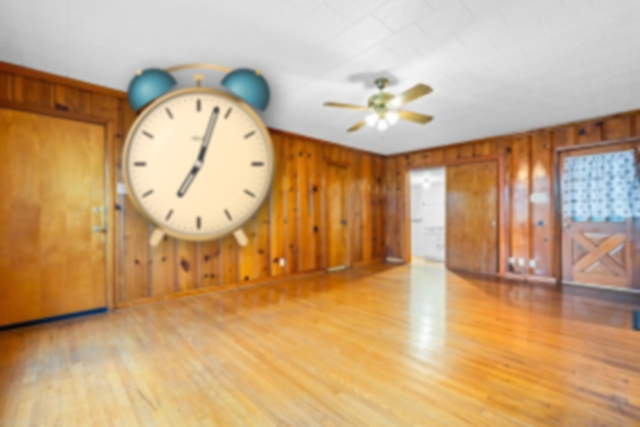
**7:03**
